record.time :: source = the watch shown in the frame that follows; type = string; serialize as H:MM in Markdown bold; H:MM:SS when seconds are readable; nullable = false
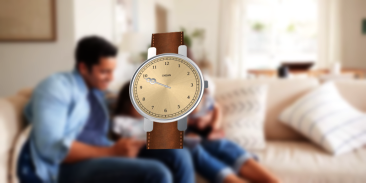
**9:49**
